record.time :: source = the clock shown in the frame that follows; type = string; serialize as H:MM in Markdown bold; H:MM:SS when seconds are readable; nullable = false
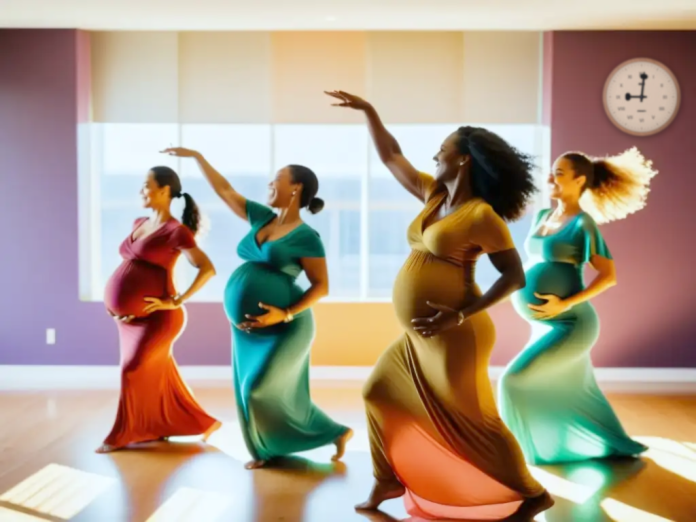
**9:01**
